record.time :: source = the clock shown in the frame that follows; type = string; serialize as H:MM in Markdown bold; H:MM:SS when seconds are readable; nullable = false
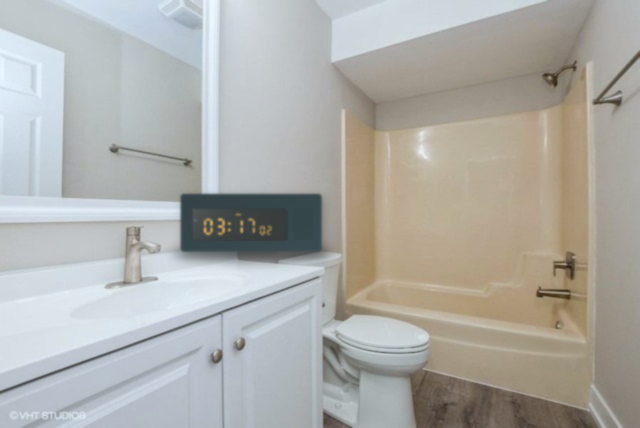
**3:17**
